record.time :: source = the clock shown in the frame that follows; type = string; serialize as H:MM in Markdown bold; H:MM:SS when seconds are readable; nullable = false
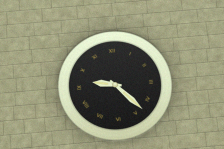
**9:23**
